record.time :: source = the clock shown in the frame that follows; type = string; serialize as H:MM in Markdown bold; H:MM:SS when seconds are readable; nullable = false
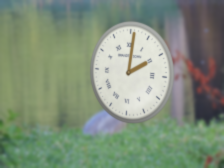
**2:01**
